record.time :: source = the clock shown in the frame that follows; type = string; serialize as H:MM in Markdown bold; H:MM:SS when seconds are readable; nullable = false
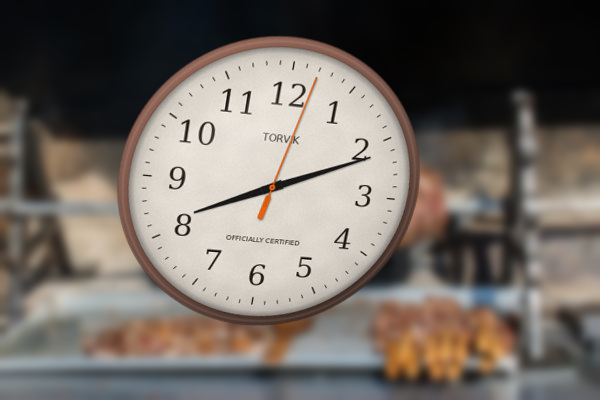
**8:11:02**
